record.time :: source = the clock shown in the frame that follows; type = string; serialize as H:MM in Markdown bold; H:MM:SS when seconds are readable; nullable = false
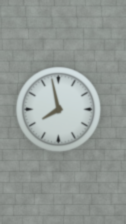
**7:58**
